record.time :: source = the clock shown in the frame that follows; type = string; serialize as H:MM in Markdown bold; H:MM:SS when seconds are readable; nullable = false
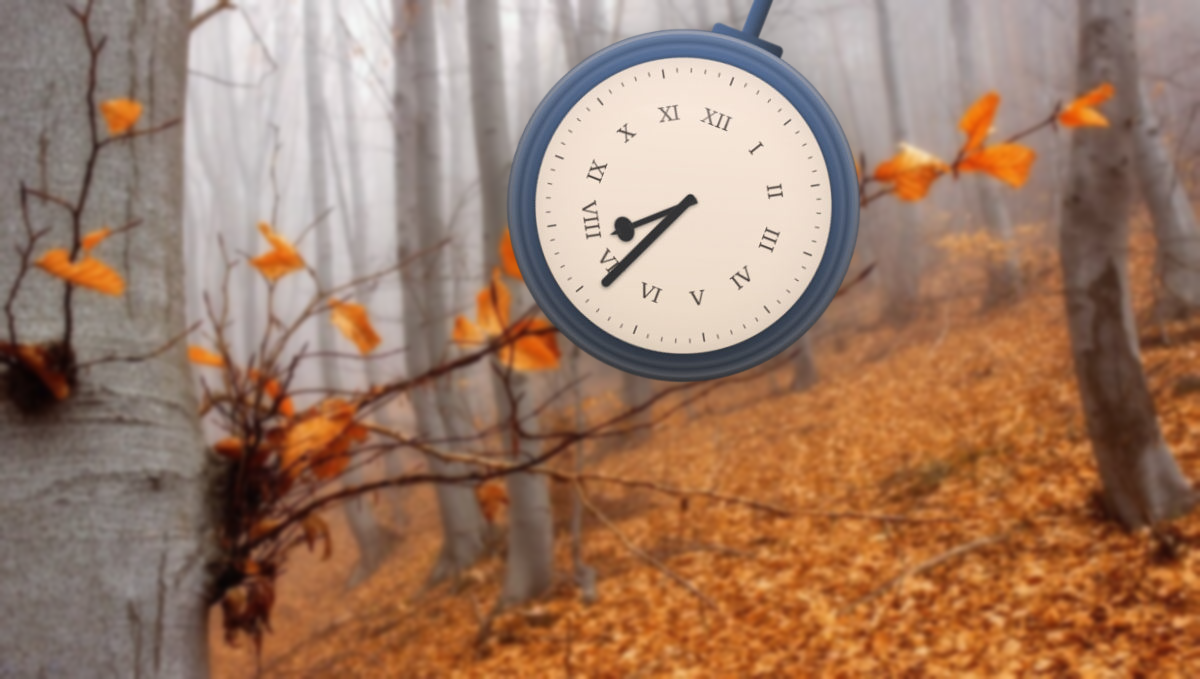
**7:34**
